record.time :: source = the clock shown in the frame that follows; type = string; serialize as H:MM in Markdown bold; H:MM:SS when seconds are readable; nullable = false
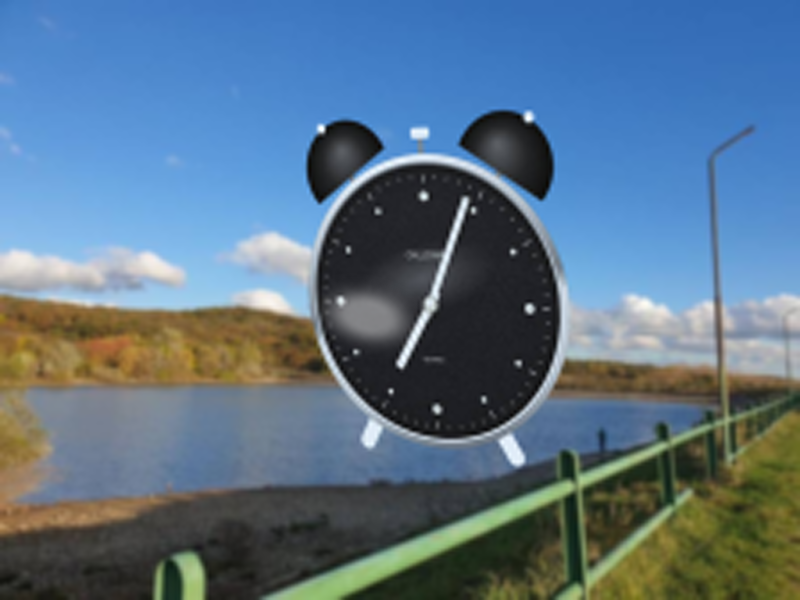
**7:04**
